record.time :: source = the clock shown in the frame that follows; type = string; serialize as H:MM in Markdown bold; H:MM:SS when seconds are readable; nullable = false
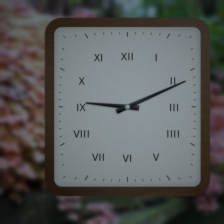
**9:11**
